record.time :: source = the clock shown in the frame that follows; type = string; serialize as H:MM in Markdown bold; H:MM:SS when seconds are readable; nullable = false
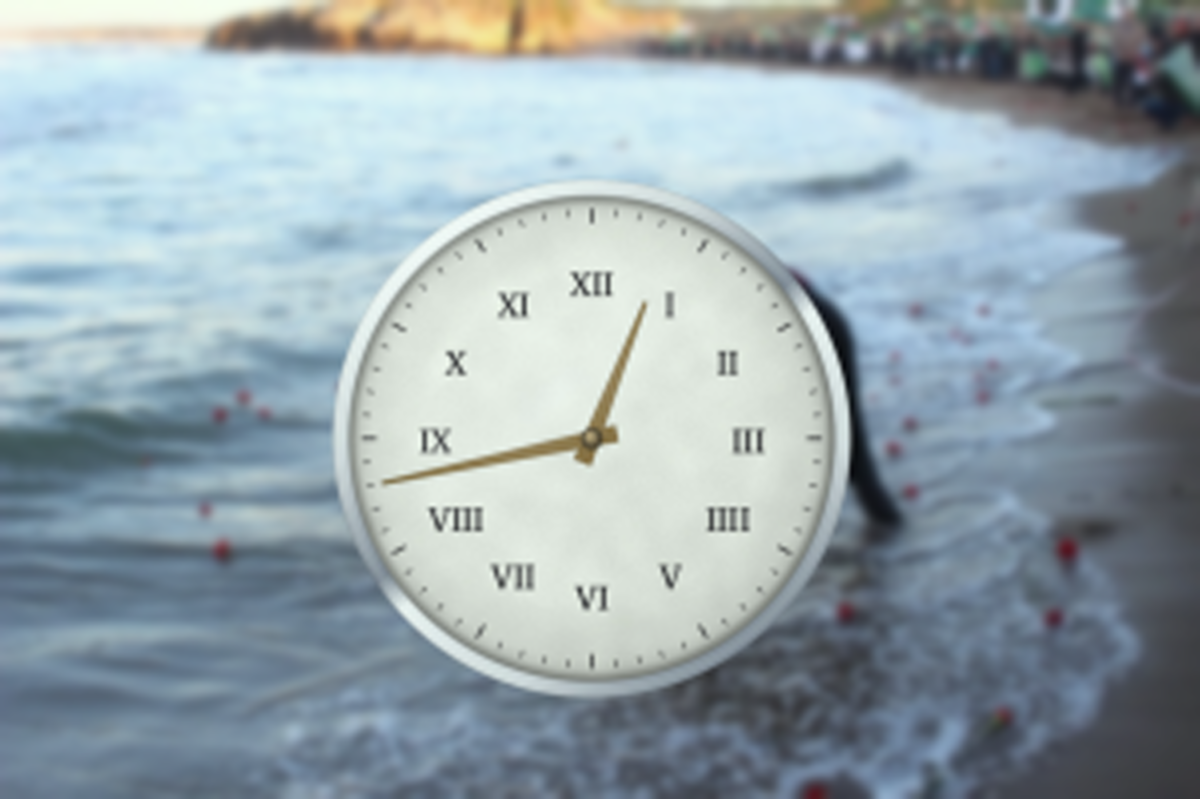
**12:43**
